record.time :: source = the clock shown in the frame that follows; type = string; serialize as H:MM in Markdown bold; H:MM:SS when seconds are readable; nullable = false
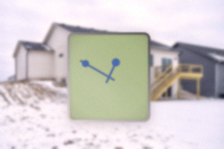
**12:50**
